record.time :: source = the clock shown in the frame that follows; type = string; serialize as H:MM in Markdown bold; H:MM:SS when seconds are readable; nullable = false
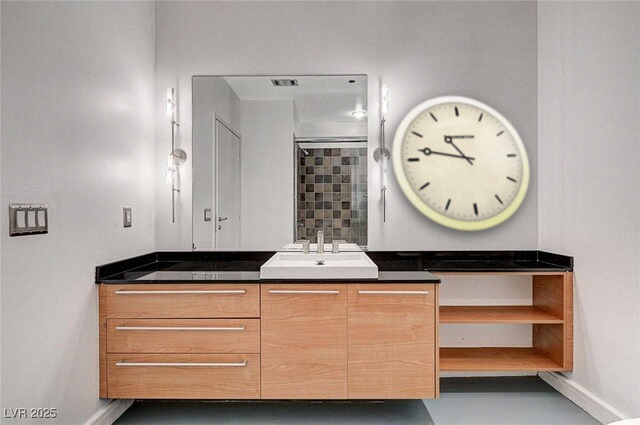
**10:47**
